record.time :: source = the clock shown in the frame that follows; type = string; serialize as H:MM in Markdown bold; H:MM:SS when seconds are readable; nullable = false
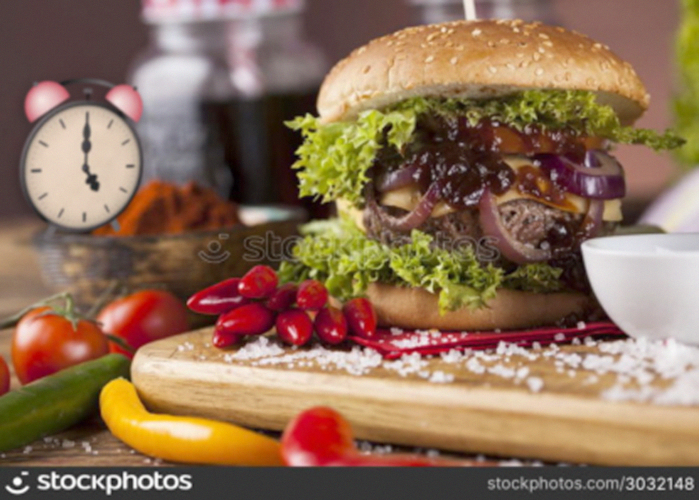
**5:00**
